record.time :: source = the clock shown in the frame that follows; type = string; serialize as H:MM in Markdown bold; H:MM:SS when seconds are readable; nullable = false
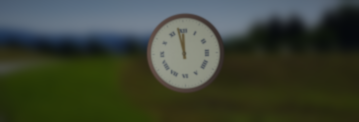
**11:58**
